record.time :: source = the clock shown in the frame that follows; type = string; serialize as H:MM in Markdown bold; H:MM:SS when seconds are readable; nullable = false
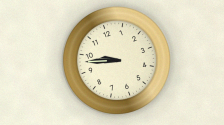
**9:48**
